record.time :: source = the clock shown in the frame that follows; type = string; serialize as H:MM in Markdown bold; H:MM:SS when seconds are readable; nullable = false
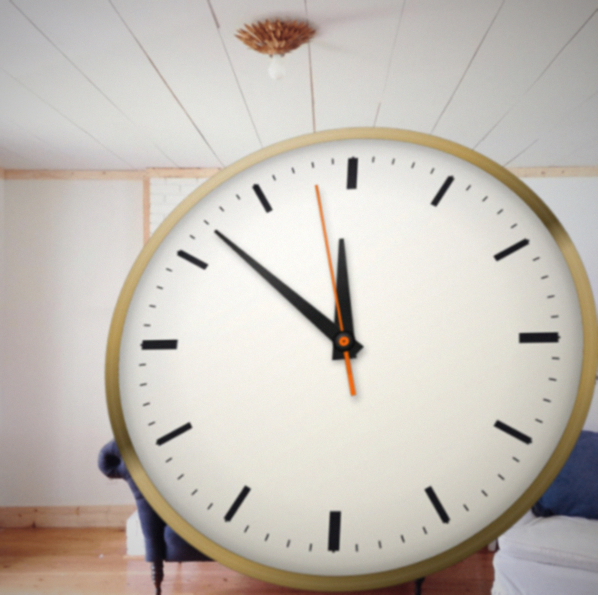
**11:51:58**
